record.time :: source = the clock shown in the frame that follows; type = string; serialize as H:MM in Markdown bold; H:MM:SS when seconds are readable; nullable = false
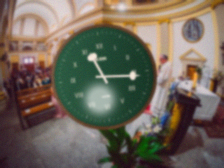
**11:16**
